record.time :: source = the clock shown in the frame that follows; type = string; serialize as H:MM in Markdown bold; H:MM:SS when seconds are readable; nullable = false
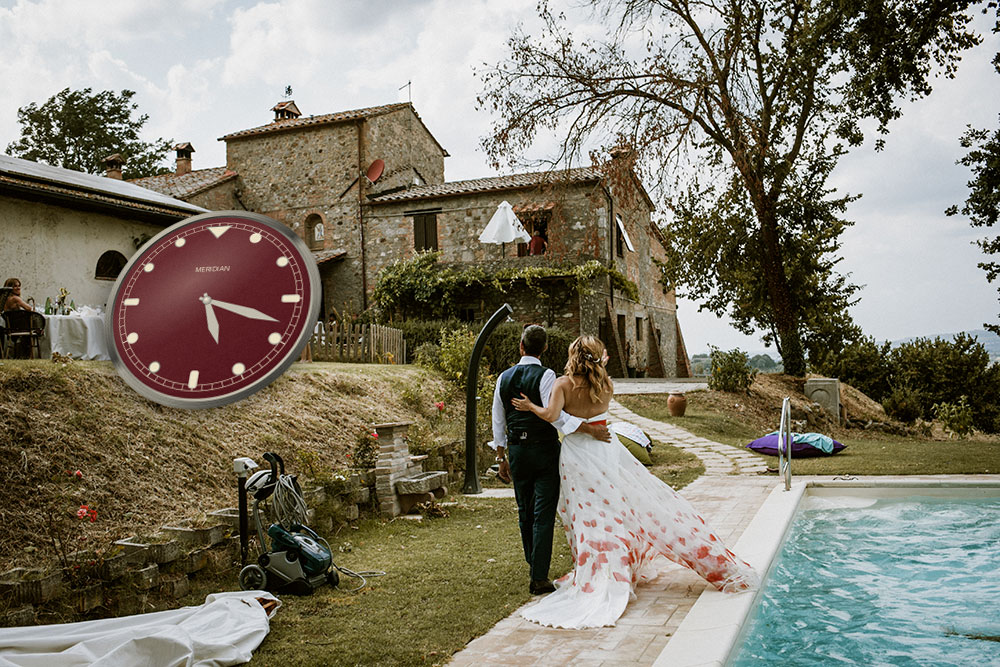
**5:18**
